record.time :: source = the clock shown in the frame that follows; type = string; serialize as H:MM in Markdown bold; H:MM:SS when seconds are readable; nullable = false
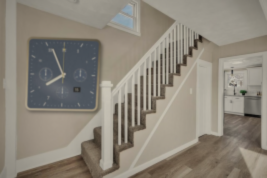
**7:56**
